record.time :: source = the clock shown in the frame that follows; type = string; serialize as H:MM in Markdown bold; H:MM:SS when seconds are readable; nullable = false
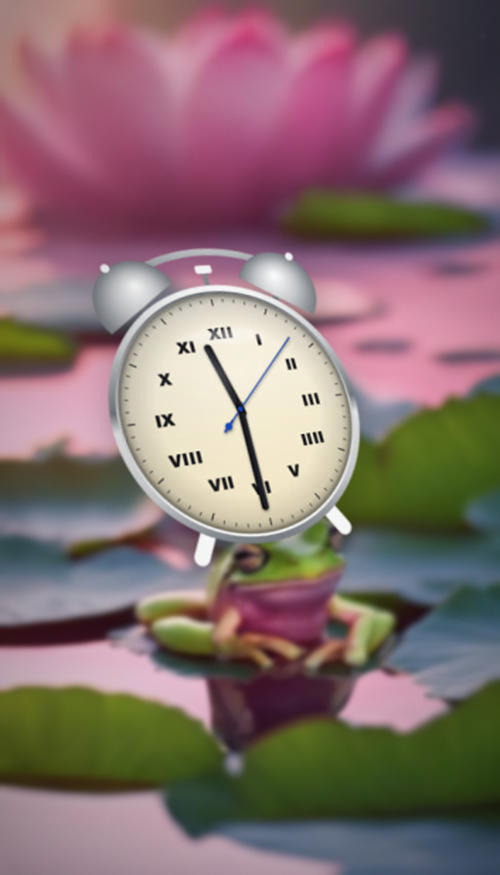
**11:30:08**
